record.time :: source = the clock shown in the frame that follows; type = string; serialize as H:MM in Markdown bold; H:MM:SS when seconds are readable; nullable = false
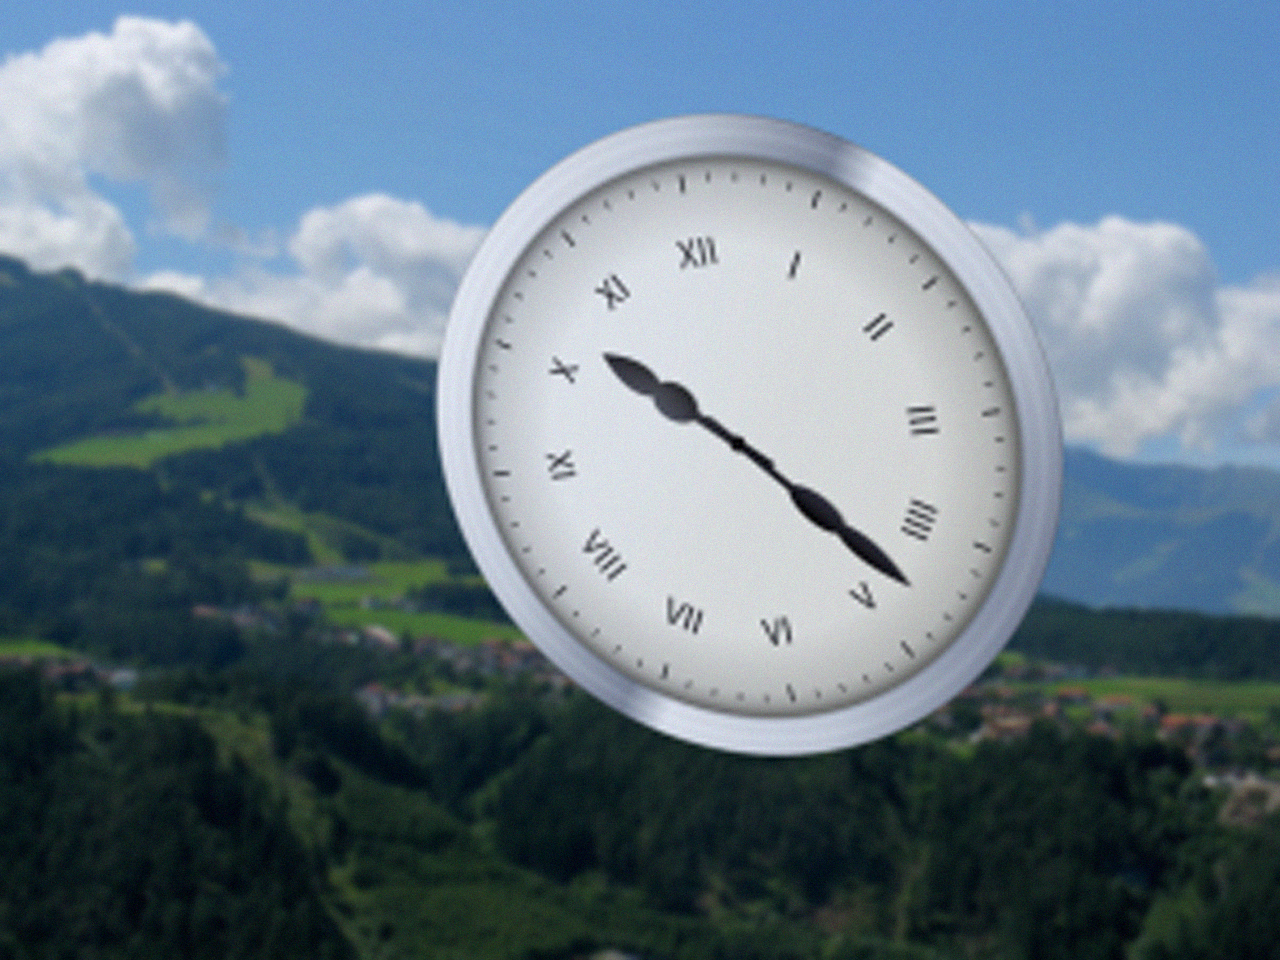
**10:23**
